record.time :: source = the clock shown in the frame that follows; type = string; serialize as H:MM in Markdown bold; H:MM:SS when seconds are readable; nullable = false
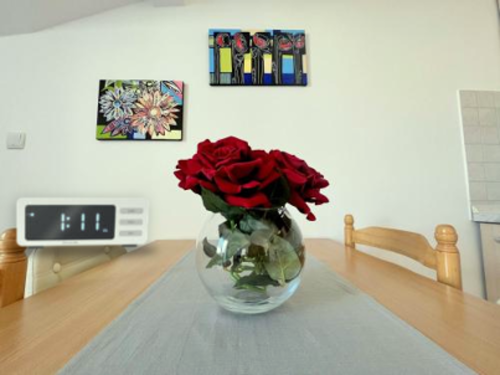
**1:11**
